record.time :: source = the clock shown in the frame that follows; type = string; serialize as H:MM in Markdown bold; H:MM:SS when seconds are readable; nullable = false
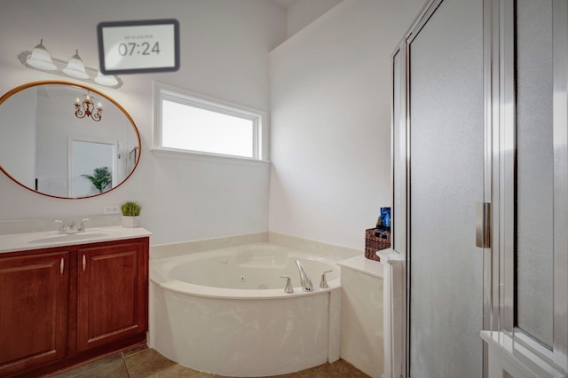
**7:24**
